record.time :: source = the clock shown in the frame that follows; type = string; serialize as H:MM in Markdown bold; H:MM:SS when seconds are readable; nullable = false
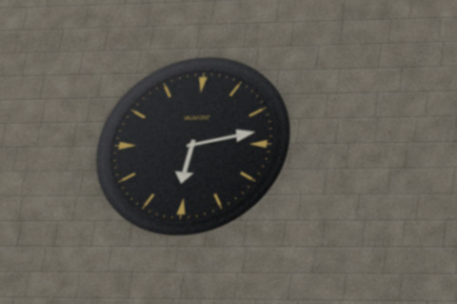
**6:13**
